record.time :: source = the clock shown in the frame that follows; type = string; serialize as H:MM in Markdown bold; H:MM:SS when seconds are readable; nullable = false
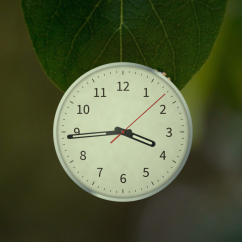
**3:44:08**
